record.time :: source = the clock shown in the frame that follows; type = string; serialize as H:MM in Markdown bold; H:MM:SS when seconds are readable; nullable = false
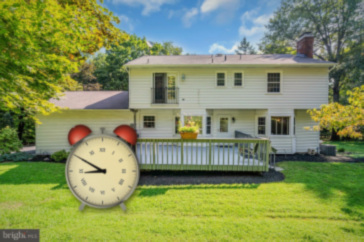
**8:50**
